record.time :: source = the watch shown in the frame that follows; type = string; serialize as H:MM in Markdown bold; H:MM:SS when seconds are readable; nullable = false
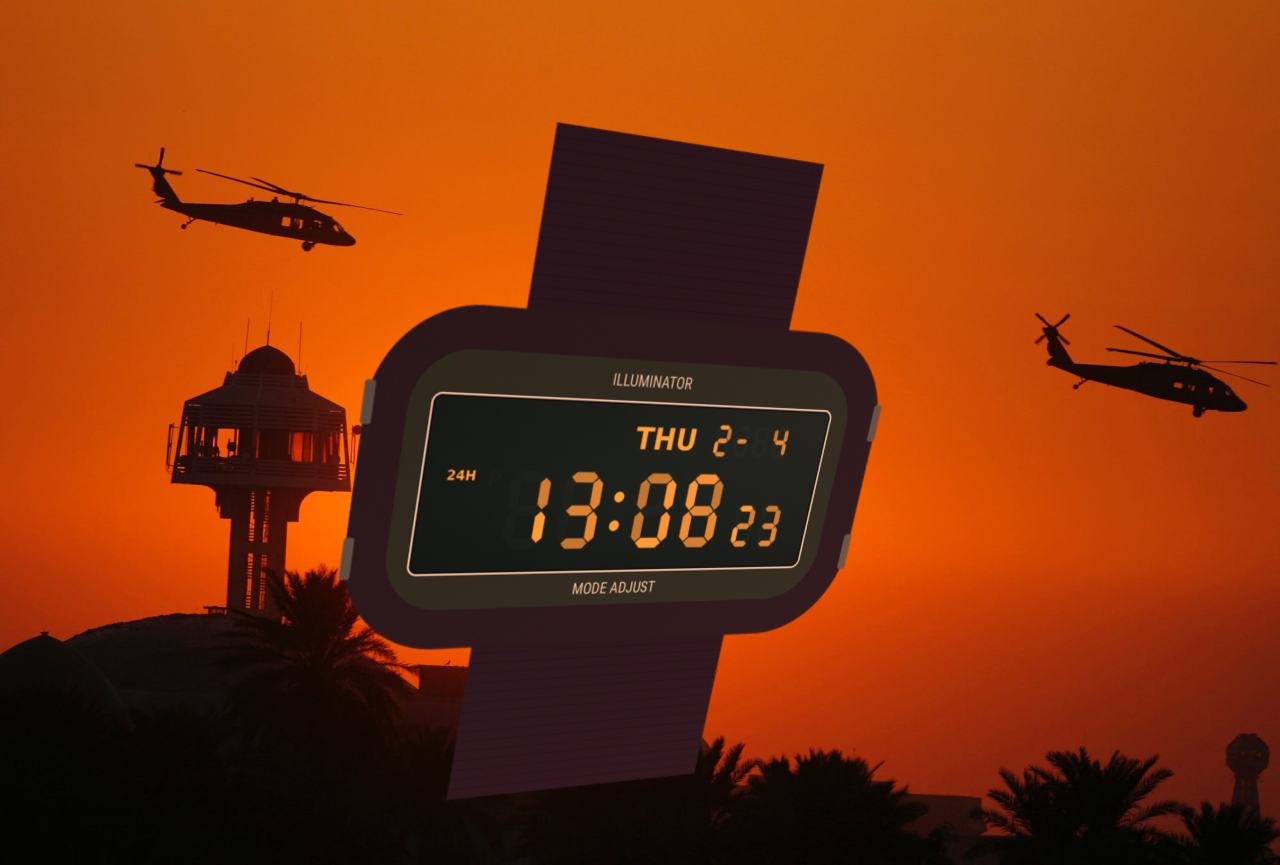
**13:08:23**
